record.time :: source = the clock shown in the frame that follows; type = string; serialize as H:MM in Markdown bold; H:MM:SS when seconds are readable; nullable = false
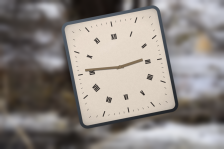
**2:46**
